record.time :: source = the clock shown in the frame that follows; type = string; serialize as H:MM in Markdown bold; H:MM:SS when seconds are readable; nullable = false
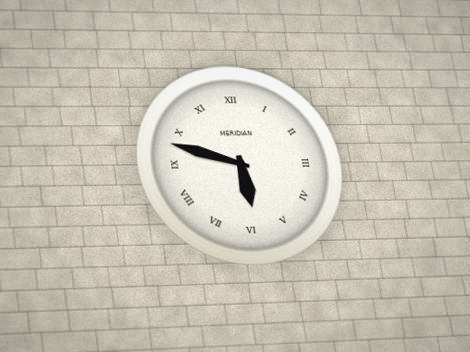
**5:48**
